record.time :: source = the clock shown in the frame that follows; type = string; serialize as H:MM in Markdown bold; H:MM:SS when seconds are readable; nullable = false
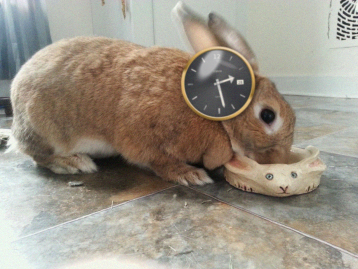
**2:28**
